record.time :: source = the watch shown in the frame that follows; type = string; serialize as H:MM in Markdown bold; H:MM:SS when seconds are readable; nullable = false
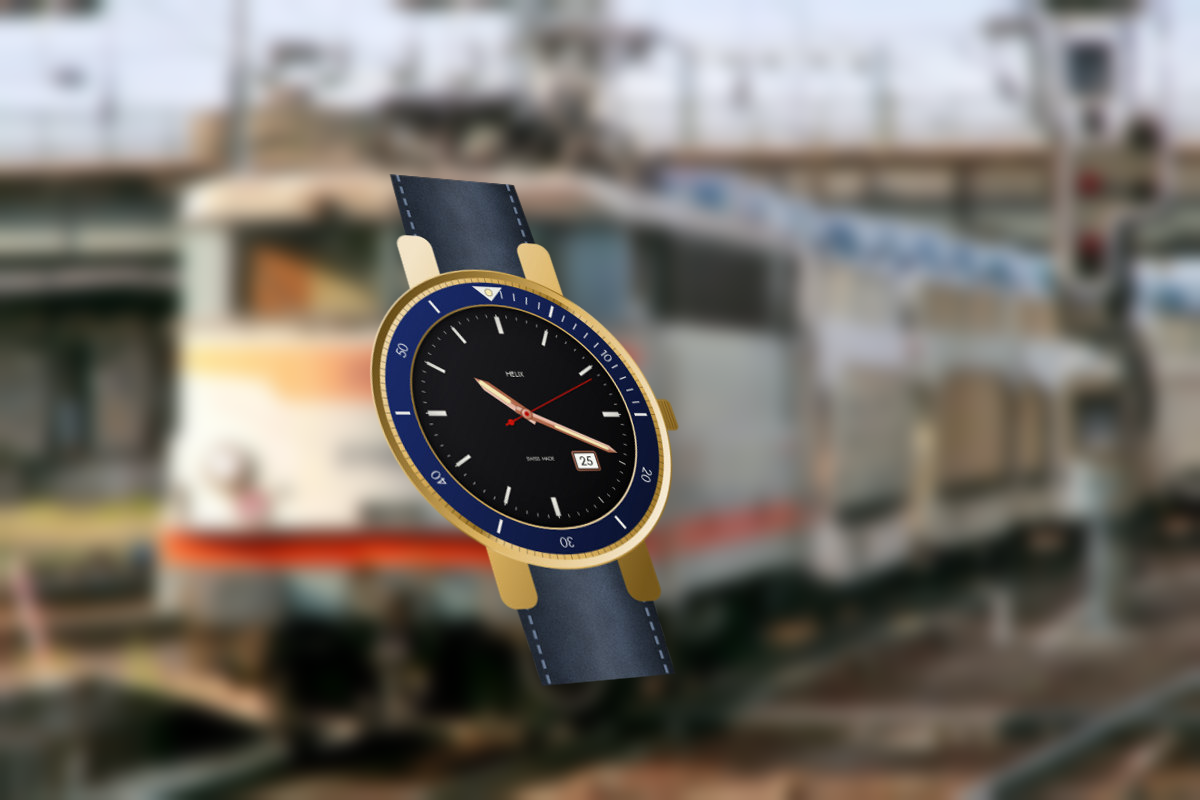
**10:19:11**
